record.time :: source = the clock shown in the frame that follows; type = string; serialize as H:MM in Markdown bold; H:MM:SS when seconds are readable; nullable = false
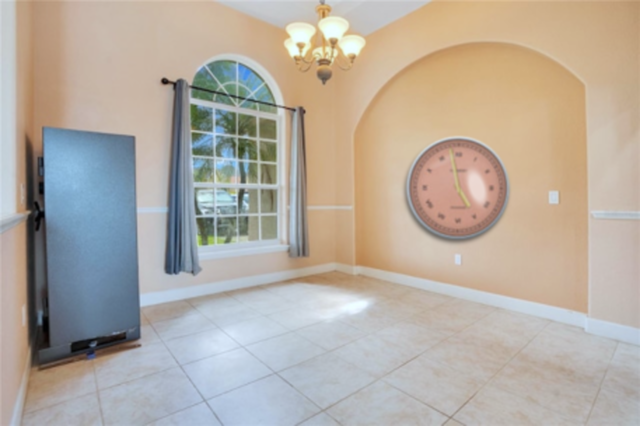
**4:58**
